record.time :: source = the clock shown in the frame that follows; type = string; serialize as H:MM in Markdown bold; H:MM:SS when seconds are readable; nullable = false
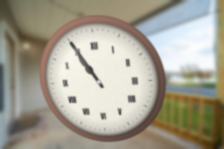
**10:55**
